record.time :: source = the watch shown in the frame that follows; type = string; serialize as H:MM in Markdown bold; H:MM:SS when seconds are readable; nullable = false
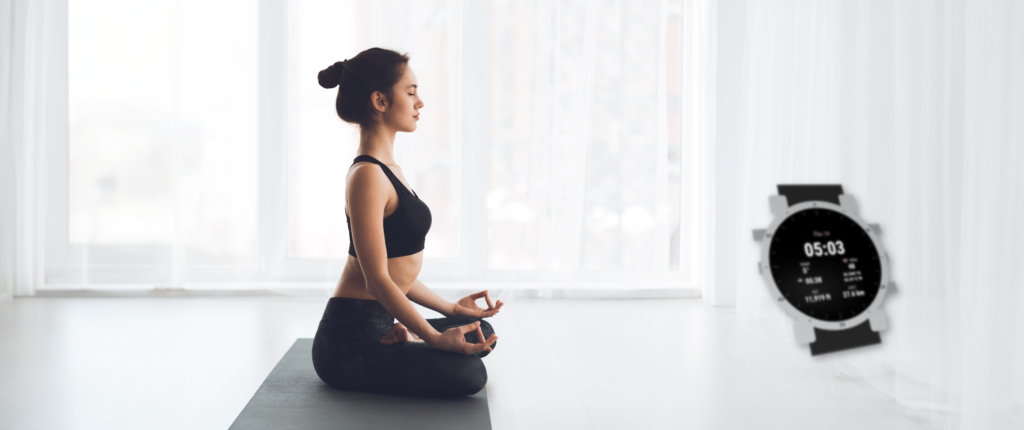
**5:03**
